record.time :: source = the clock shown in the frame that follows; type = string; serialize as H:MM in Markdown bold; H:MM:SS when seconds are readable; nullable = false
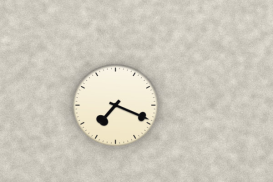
**7:19**
